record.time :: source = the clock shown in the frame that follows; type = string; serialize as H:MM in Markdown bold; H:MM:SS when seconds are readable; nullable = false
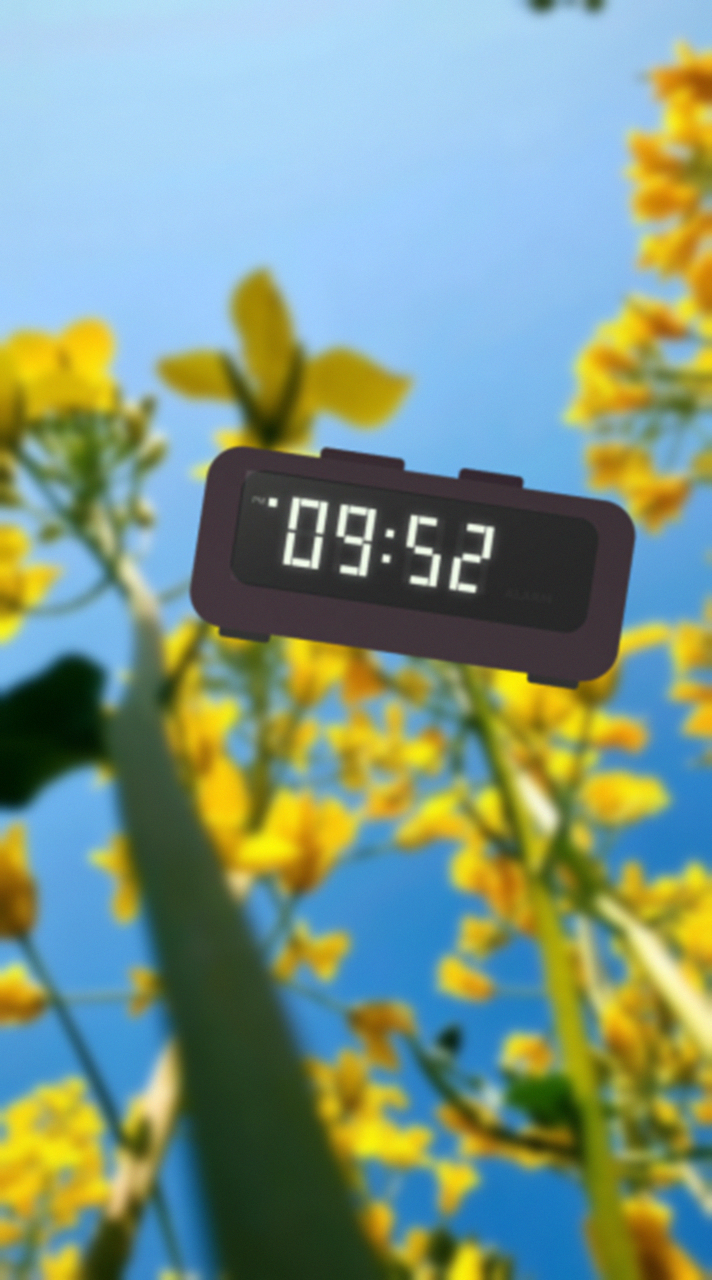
**9:52**
